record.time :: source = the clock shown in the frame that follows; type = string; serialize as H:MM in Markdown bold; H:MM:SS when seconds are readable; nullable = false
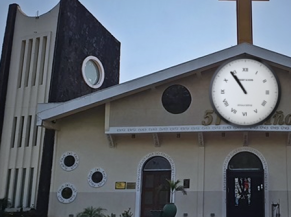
**10:54**
